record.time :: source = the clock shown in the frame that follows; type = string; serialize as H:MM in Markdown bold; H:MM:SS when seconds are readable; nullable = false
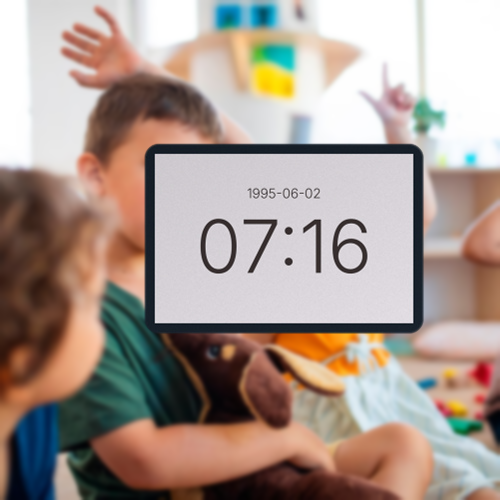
**7:16**
